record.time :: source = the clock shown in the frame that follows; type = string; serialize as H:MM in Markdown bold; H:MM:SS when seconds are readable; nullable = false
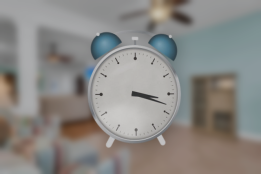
**3:18**
